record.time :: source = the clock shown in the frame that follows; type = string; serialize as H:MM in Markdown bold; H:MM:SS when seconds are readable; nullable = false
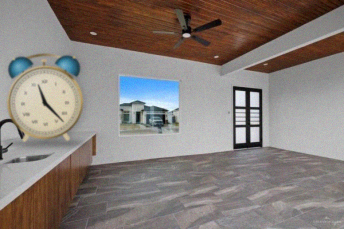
**11:23**
